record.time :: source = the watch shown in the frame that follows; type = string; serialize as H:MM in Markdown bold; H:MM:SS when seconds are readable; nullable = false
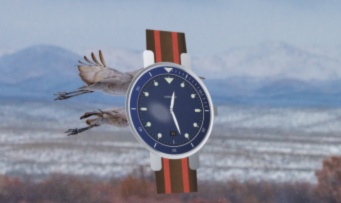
**12:27**
